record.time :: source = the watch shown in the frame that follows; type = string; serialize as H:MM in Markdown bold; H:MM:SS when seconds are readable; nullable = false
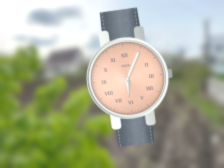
**6:05**
